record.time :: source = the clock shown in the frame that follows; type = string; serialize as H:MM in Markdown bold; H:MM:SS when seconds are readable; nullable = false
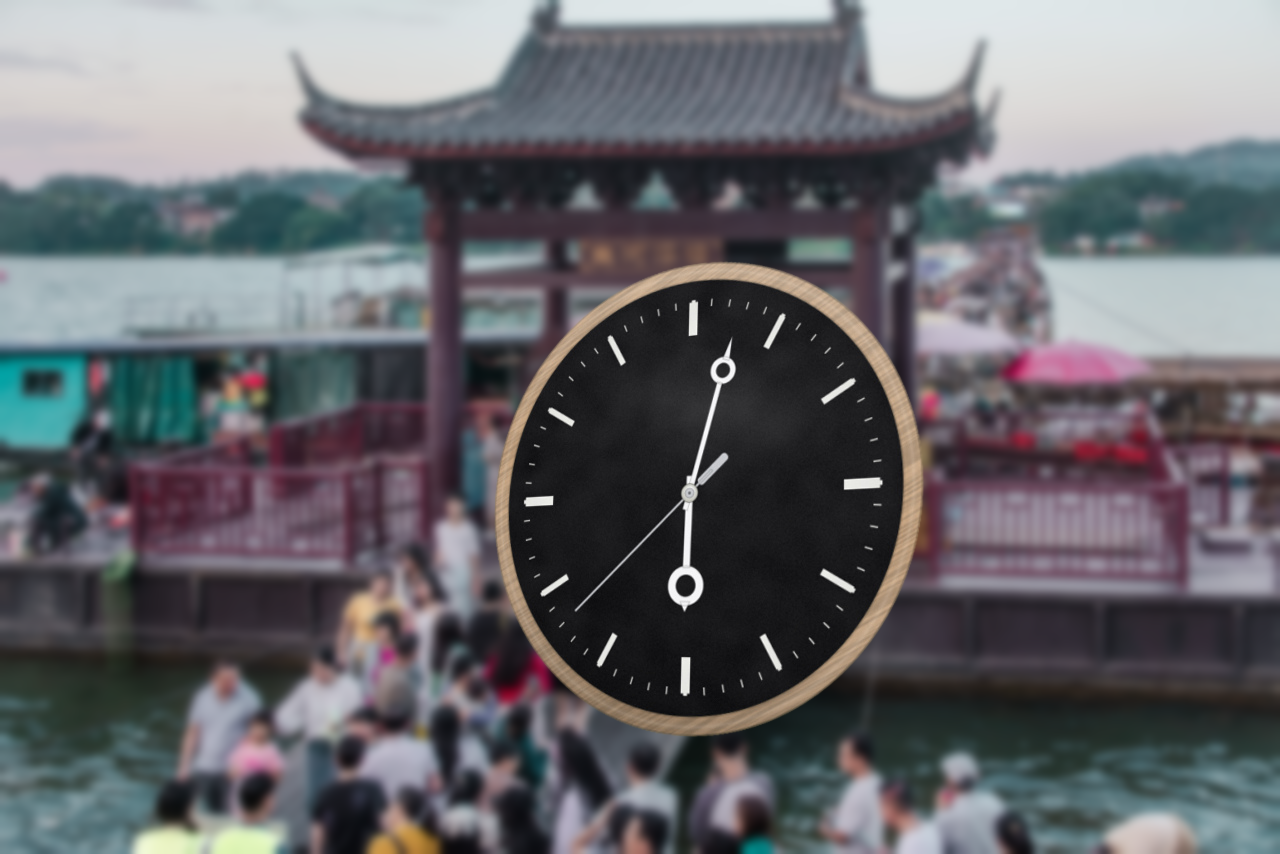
**6:02:38**
